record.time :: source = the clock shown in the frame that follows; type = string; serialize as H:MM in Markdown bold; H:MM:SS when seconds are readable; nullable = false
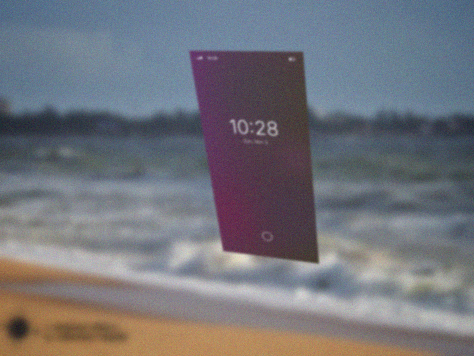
**10:28**
